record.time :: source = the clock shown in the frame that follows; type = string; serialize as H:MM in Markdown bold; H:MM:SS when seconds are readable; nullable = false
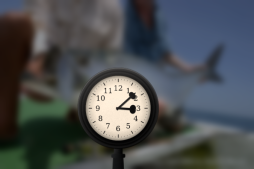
**3:08**
